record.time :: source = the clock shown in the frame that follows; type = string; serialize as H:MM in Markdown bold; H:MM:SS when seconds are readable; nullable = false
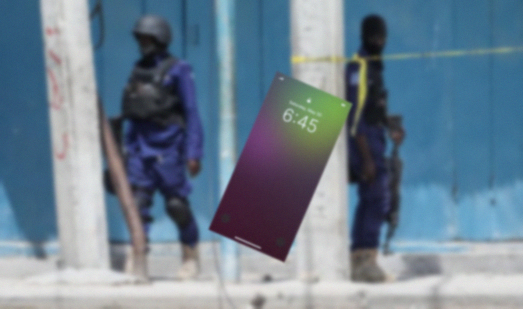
**6:45**
